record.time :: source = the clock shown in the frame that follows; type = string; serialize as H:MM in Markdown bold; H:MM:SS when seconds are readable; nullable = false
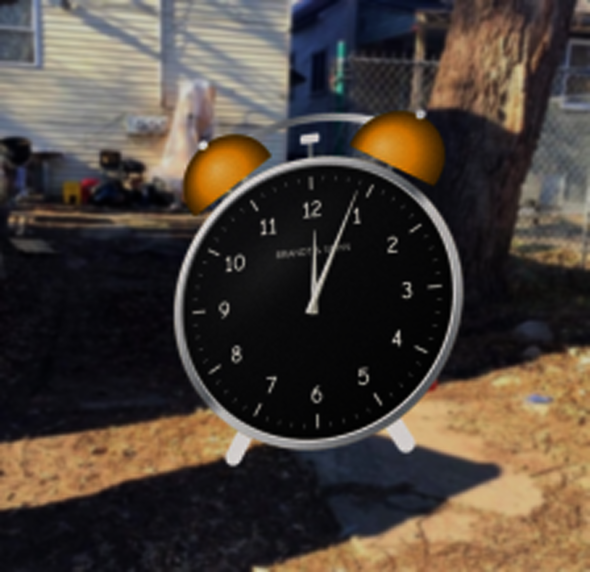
**12:04**
